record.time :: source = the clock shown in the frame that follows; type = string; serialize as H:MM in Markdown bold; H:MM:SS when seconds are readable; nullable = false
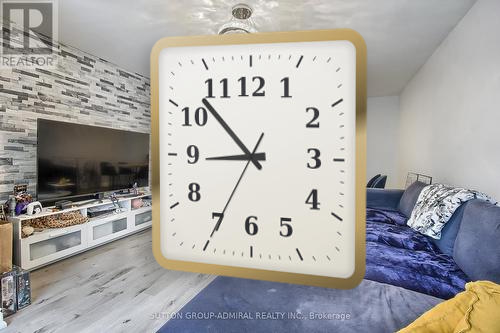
**8:52:35**
